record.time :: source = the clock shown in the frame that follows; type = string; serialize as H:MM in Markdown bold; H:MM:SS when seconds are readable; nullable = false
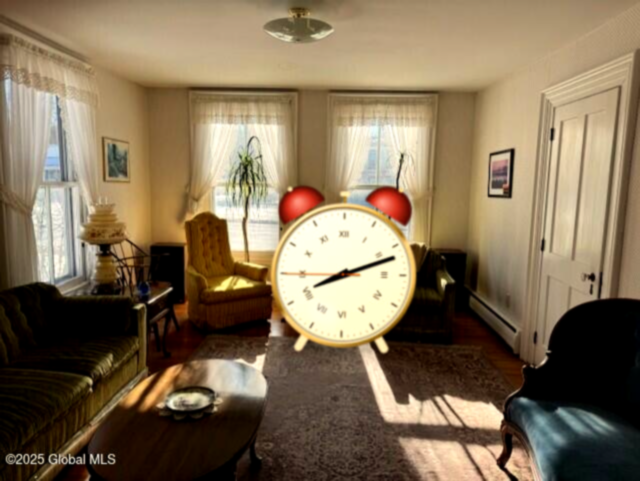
**8:11:45**
